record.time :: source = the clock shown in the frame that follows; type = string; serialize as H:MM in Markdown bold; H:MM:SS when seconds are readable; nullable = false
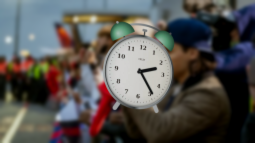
**2:24**
